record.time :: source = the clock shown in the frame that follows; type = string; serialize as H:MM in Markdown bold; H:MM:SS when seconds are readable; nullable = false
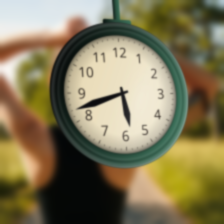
**5:42**
